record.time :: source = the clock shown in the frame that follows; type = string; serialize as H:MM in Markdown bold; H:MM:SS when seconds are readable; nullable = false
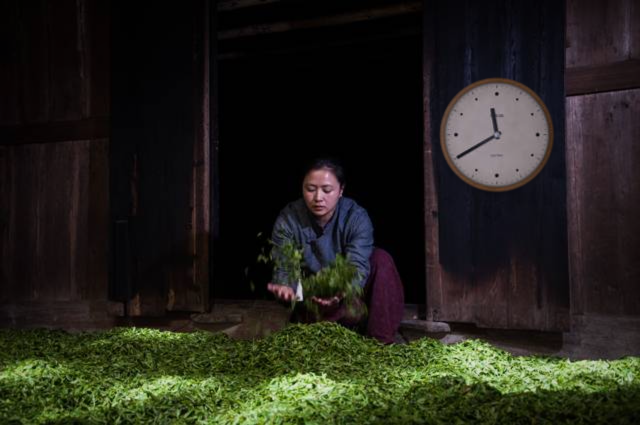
**11:40**
